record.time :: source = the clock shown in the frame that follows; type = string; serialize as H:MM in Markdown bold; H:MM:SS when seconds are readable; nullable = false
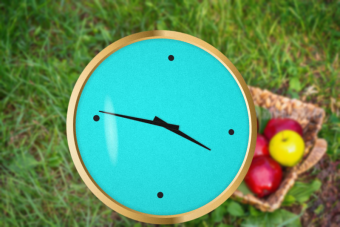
**3:46**
